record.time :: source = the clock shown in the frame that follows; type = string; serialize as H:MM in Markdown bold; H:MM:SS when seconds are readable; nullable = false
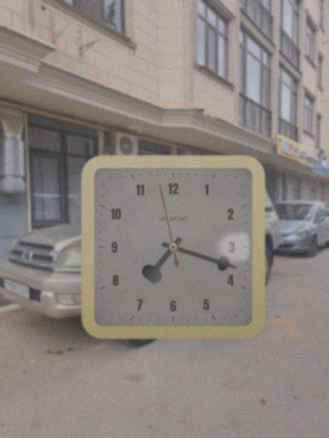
**7:17:58**
